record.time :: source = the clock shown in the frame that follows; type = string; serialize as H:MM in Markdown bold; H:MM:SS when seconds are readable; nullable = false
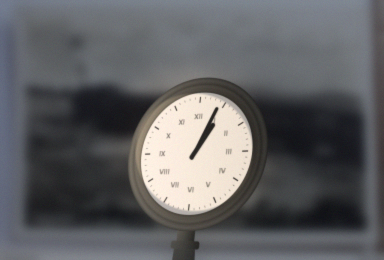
**1:04**
